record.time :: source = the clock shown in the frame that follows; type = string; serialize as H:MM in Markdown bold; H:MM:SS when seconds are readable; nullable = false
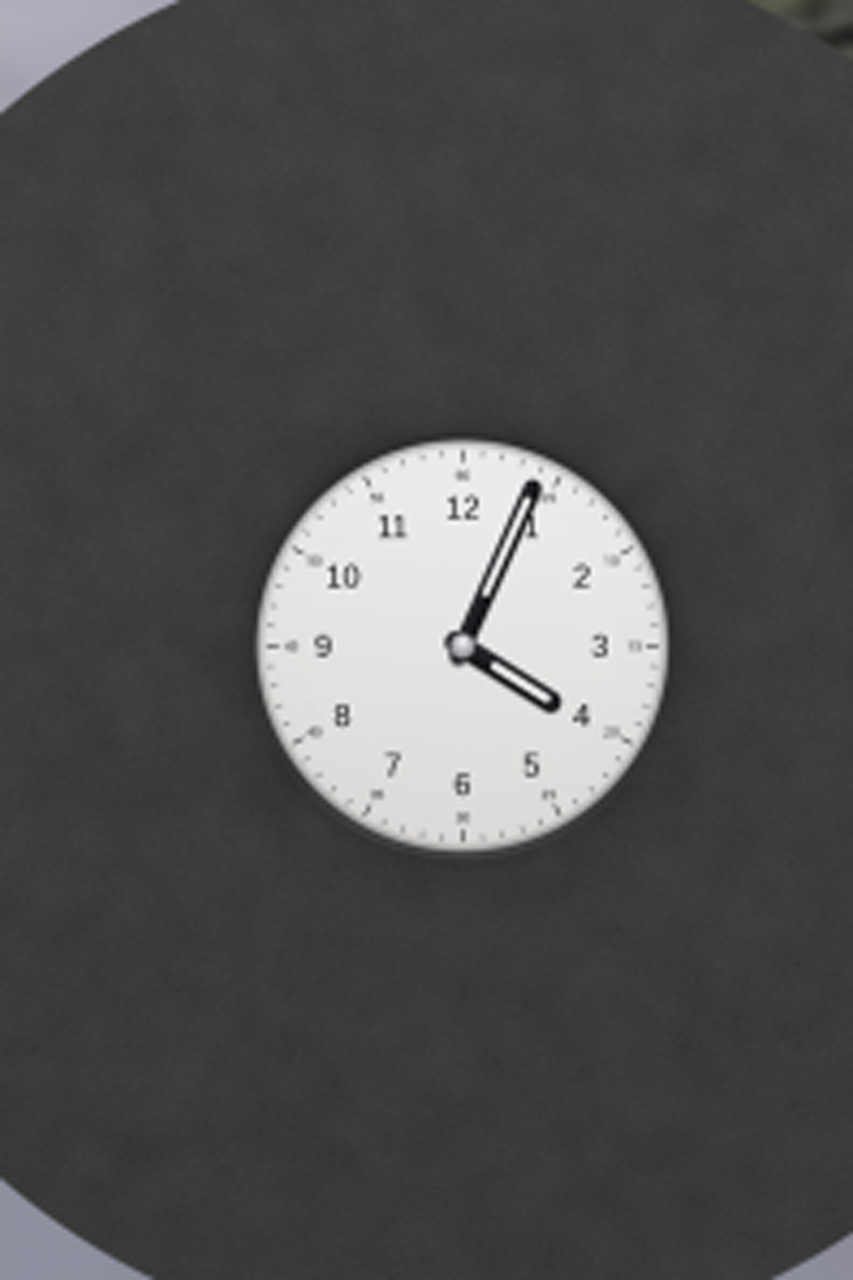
**4:04**
